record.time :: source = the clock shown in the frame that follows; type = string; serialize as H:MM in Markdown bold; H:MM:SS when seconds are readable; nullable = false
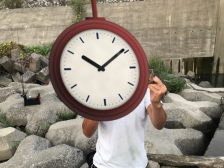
**10:09**
